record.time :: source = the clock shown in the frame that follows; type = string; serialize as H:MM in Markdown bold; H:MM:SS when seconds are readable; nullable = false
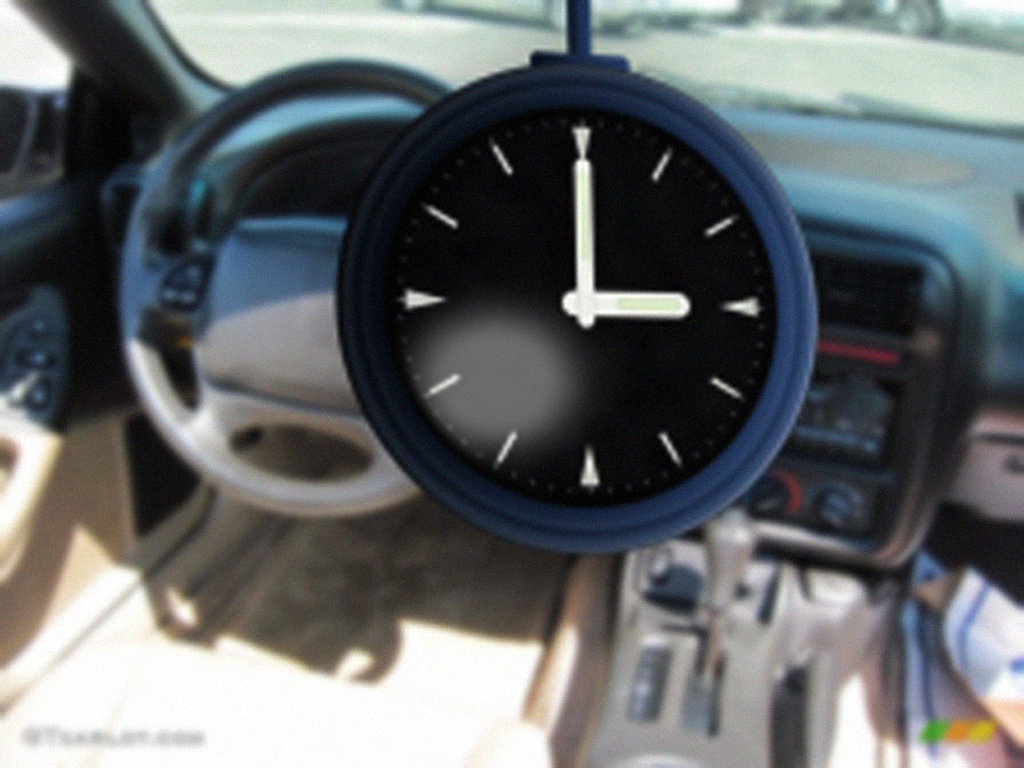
**3:00**
